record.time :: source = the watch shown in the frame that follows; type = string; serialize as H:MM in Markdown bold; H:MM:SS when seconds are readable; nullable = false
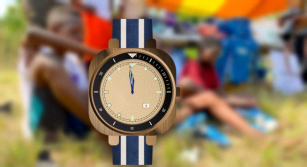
**11:59**
